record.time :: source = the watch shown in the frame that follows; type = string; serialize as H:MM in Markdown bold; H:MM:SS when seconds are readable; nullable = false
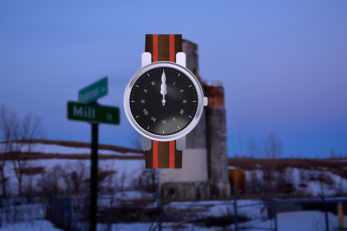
**12:00**
